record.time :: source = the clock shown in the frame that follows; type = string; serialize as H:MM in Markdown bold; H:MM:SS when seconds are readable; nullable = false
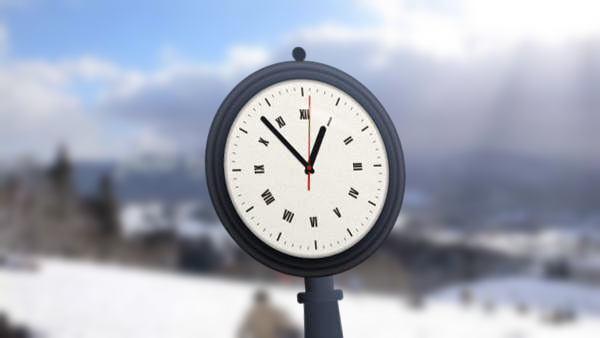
**12:53:01**
